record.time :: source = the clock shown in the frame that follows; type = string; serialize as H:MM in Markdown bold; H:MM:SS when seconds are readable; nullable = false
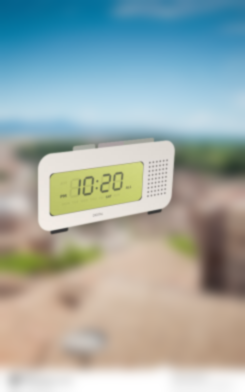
**10:20**
